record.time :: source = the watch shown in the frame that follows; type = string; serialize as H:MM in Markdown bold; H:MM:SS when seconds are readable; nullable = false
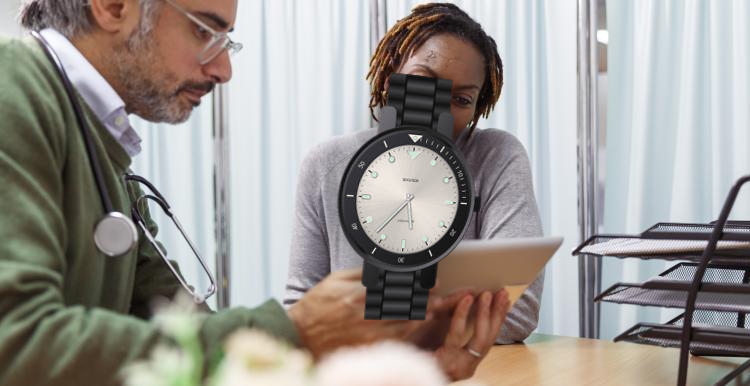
**5:37**
